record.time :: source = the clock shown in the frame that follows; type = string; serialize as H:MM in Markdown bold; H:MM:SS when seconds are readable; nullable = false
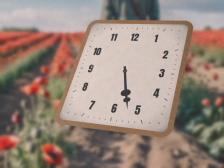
**5:27**
